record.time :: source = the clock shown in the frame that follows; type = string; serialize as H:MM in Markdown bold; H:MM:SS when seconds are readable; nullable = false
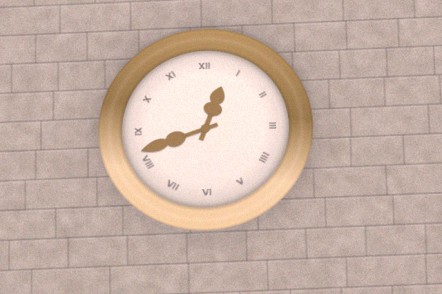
**12:42**
